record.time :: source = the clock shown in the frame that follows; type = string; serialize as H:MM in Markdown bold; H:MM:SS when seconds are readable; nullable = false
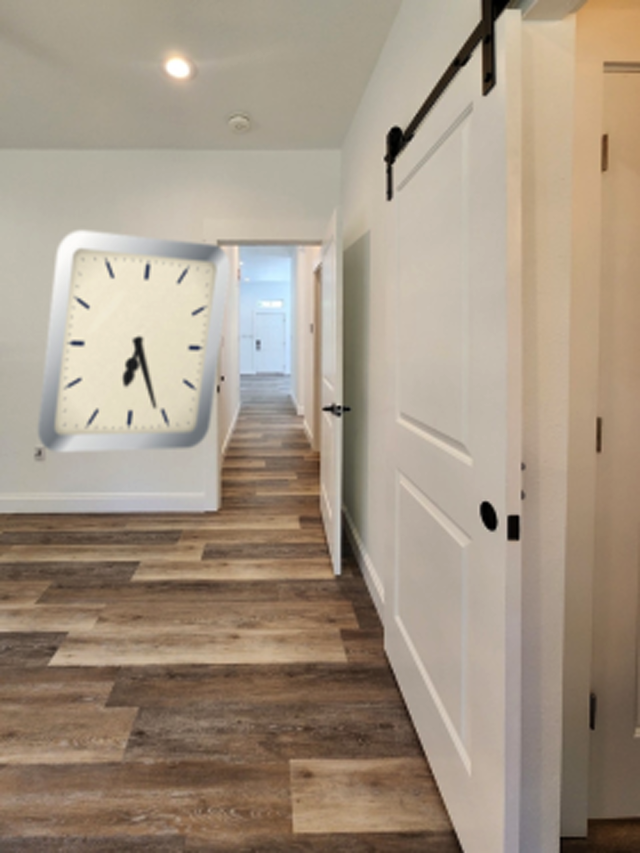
**6:26**
